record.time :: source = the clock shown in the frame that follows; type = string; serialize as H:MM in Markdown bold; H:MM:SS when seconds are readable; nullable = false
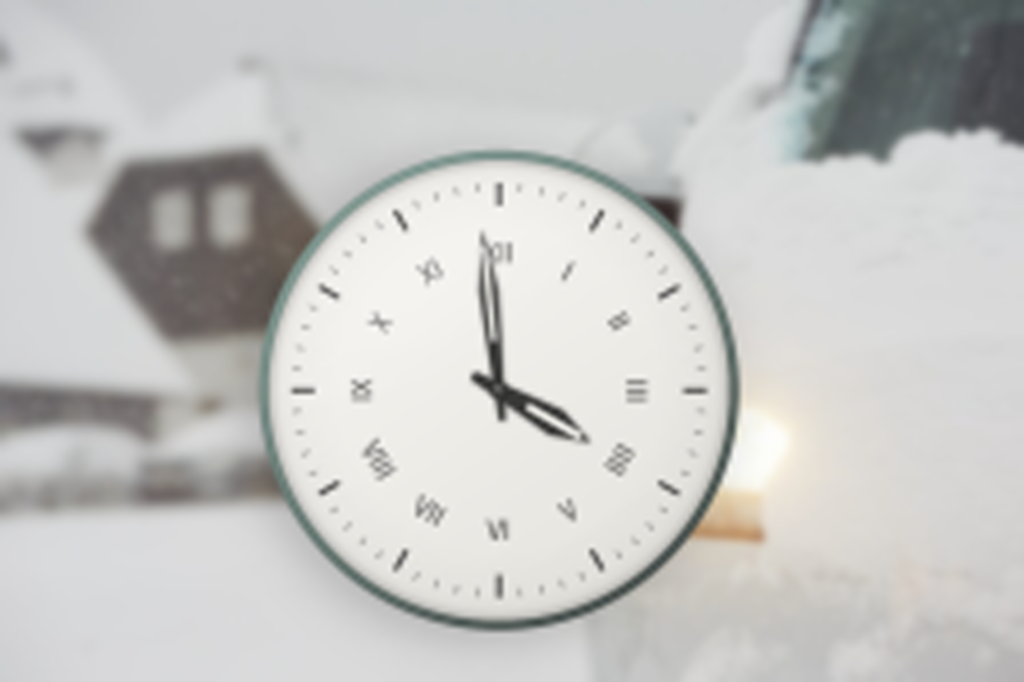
**3:59**
